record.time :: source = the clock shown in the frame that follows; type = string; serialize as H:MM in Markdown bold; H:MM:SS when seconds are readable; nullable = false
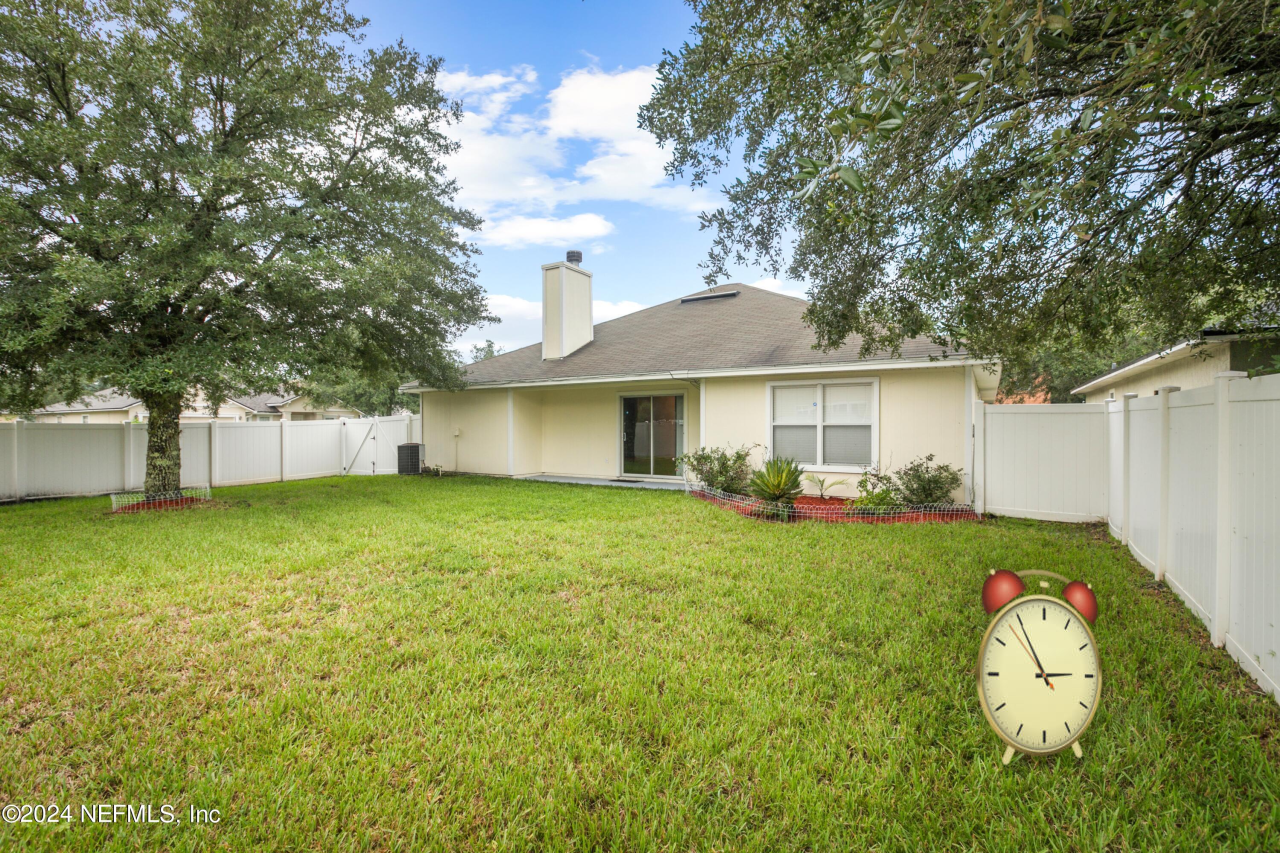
**2:54:53**
